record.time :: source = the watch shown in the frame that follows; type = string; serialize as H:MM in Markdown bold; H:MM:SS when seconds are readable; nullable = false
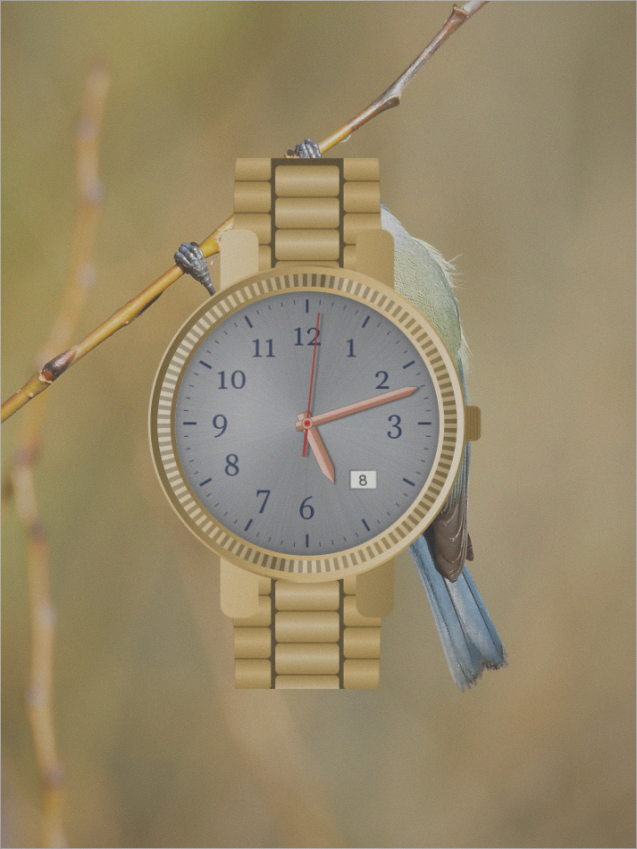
**5:12:01**
